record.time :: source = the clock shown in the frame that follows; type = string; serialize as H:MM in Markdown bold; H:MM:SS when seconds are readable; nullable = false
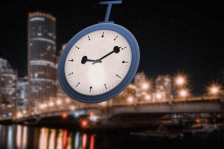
**9:09**
